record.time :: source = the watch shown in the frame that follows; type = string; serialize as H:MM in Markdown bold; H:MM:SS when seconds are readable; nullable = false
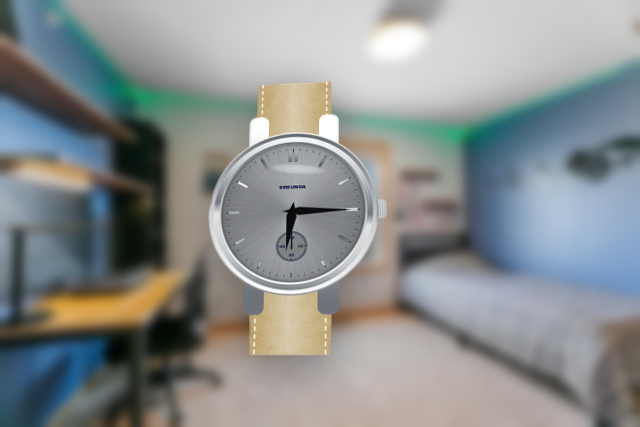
**6:15**
